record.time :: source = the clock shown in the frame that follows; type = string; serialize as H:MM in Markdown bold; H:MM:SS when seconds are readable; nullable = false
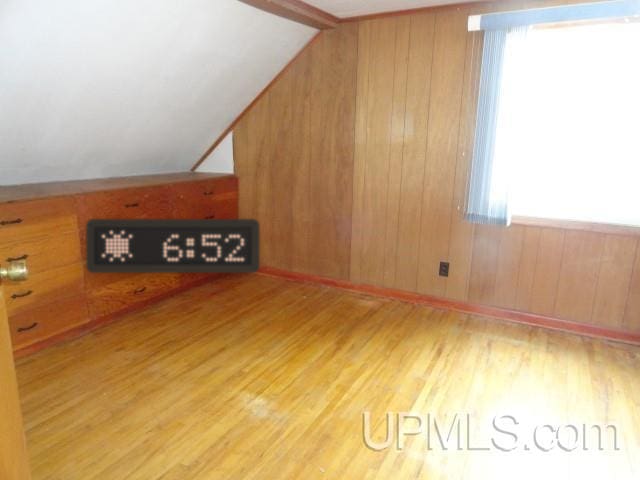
**6:52**
